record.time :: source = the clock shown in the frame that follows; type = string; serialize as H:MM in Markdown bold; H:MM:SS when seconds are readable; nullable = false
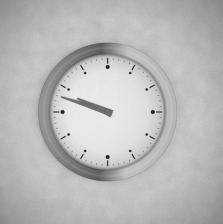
**9:48**
